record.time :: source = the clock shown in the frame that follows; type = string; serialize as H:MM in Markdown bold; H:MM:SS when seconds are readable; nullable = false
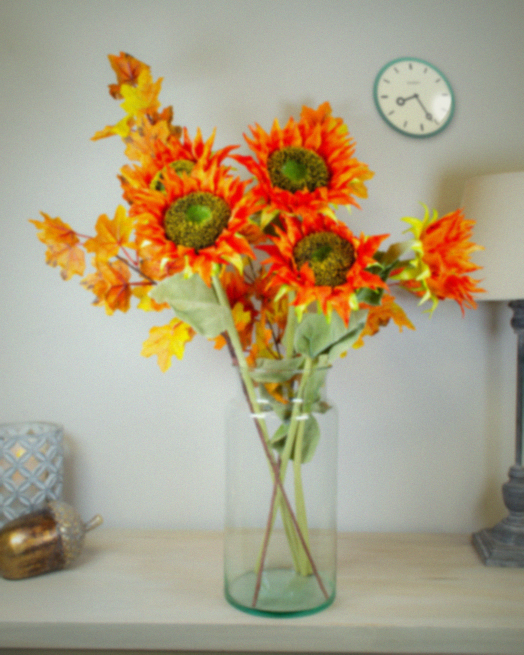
**8:26**
